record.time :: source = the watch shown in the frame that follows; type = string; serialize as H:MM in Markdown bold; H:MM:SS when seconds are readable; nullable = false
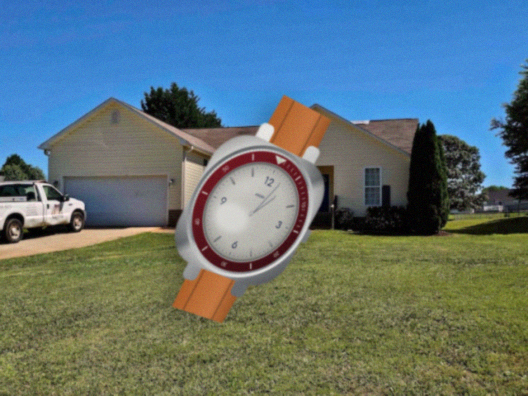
**1:03**
